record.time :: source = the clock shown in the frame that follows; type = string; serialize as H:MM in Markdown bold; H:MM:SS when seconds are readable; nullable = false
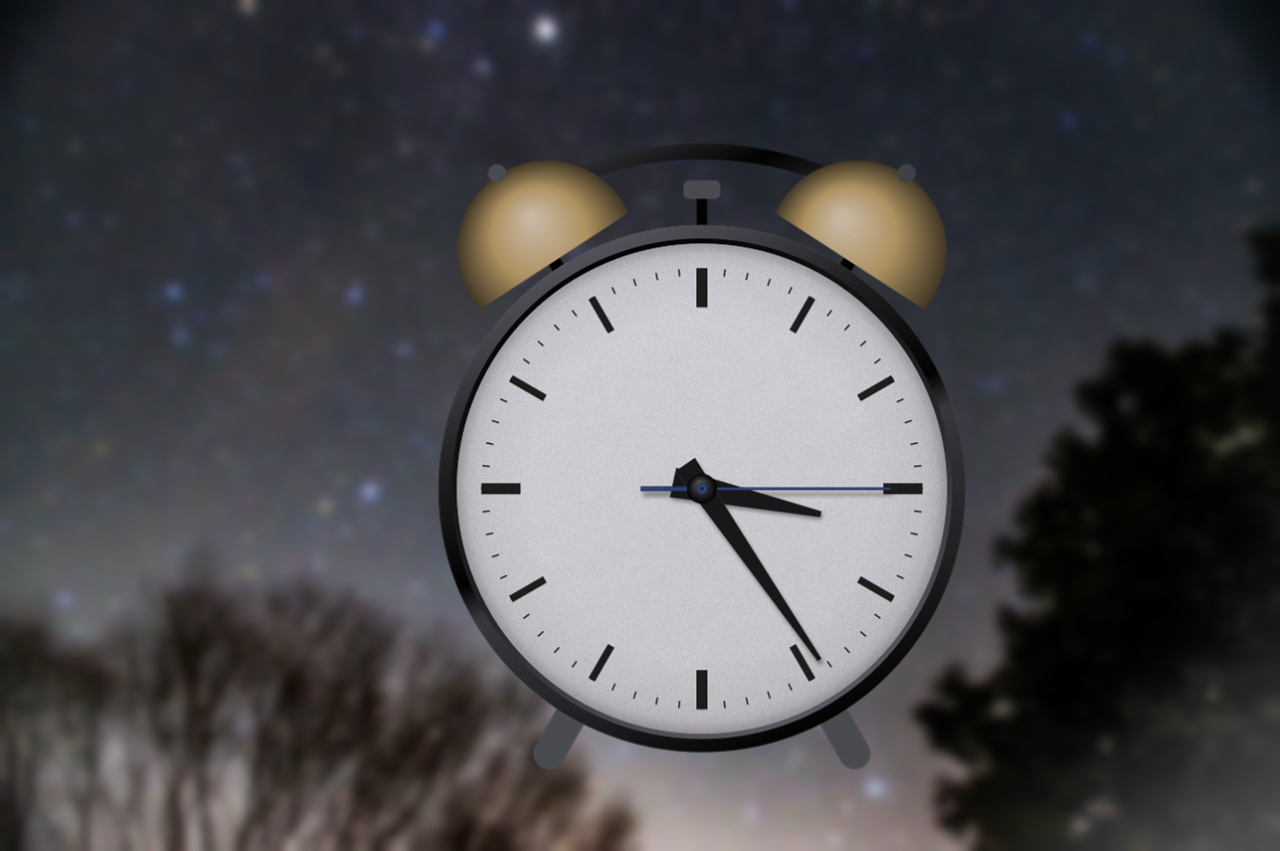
**3:24:15**
